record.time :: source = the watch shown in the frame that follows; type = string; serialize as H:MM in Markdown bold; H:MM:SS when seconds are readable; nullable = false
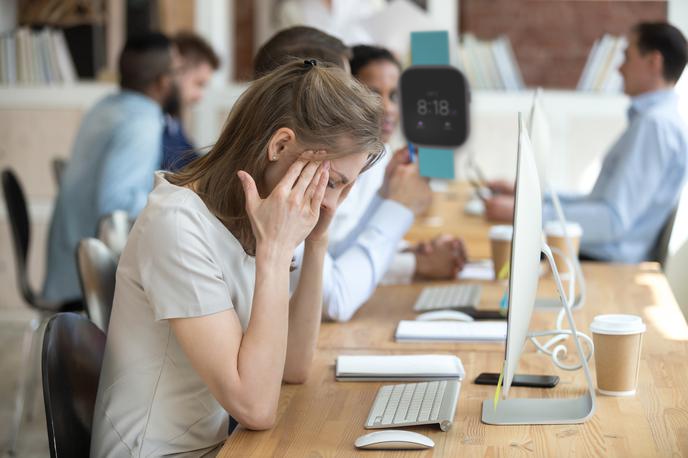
**8:18**
